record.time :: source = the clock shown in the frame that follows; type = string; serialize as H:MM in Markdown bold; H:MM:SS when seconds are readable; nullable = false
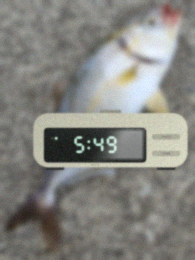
**5:49**
